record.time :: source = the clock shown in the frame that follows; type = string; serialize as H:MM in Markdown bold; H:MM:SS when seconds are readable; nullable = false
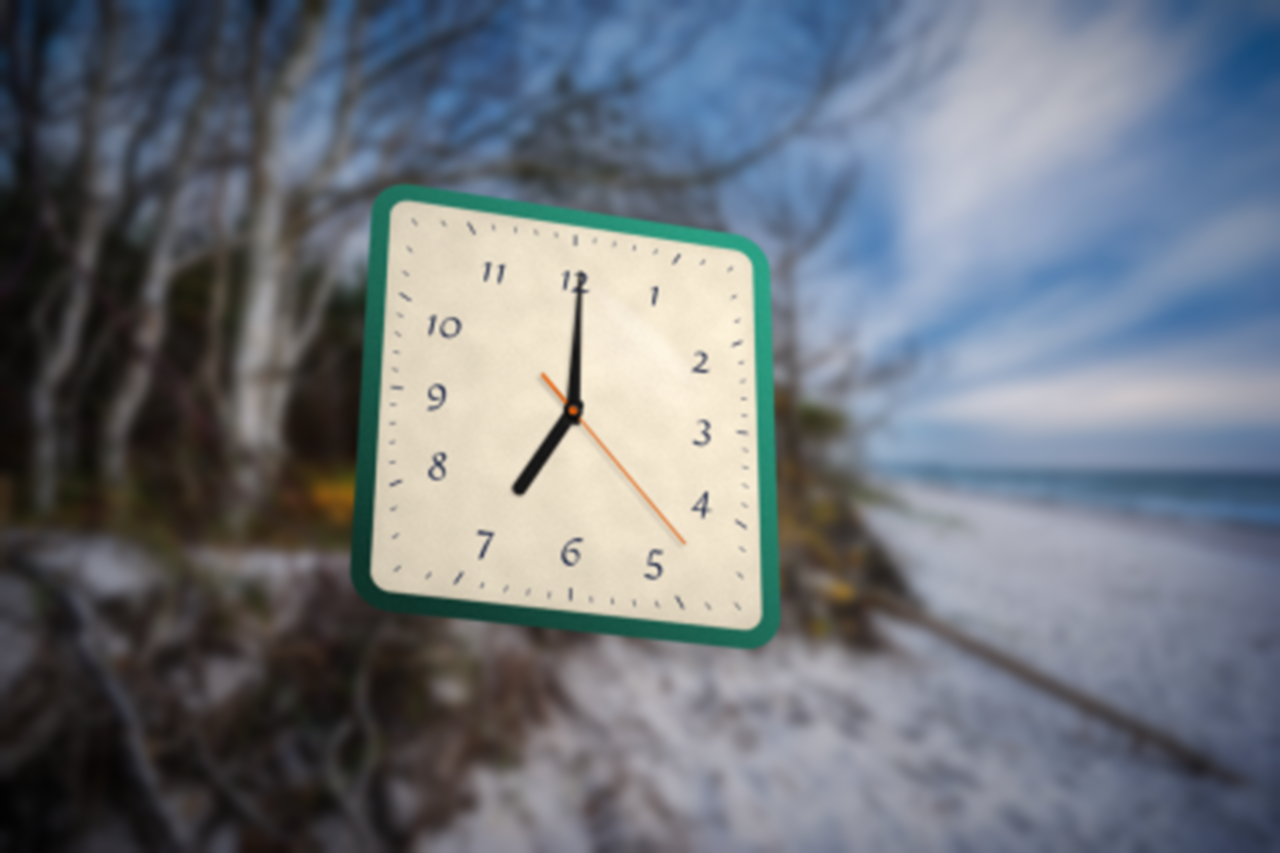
**7:00:23**
